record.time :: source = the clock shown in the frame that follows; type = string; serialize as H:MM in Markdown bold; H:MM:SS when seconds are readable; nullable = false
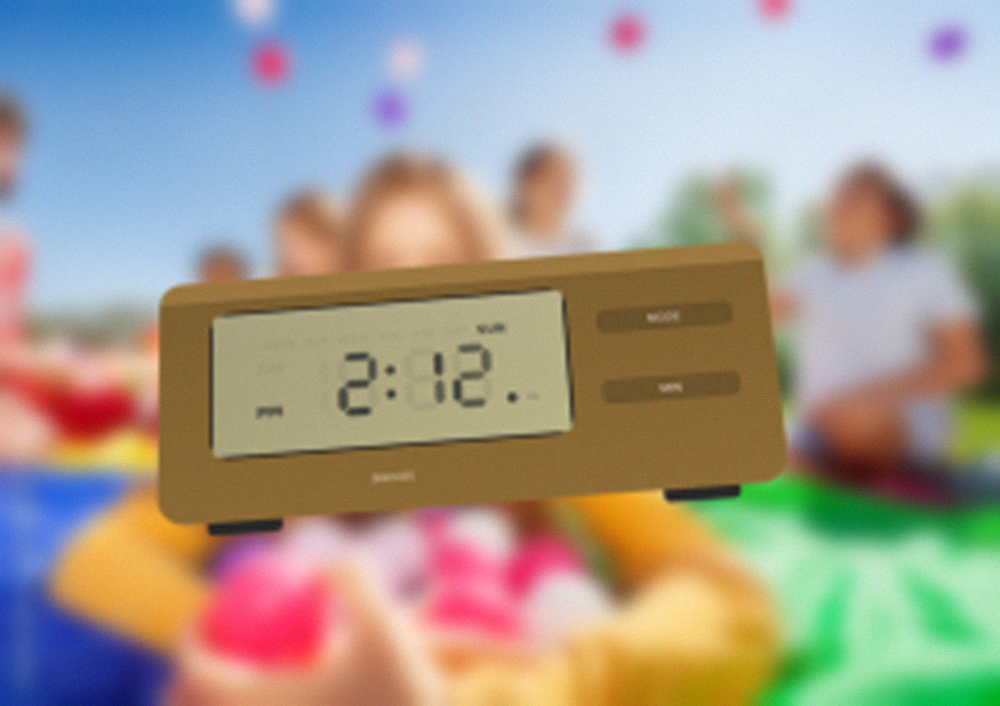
**2:12**
